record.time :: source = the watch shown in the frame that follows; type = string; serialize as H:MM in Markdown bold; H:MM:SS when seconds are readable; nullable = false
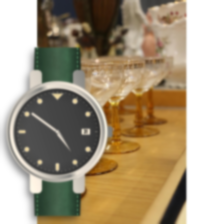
**4:51**
